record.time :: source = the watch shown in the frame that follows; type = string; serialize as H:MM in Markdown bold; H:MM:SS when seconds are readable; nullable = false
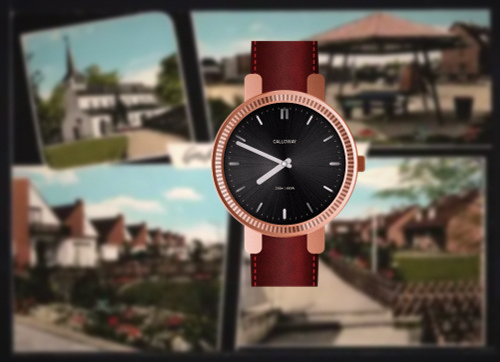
**7:49**
